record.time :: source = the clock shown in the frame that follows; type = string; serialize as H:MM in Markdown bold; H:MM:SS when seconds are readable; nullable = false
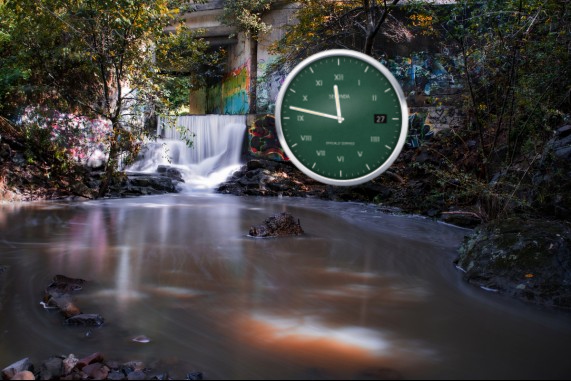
**11:47**
